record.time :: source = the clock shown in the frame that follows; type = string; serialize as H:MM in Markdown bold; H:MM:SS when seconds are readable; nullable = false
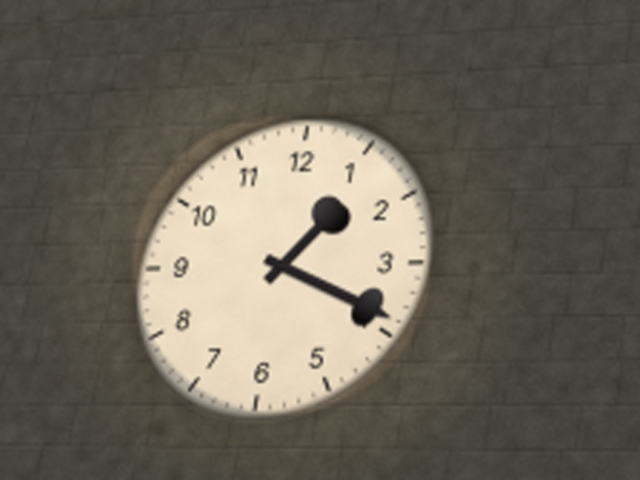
**1:19**
